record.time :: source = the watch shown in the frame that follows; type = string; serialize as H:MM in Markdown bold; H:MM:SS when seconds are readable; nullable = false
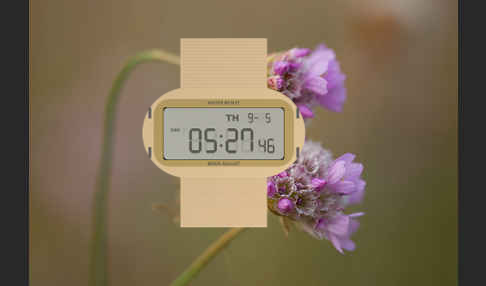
**5:27:46**
